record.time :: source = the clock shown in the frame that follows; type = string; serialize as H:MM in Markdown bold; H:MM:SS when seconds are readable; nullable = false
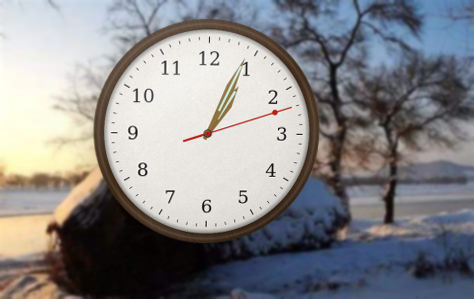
**1:04:12**
